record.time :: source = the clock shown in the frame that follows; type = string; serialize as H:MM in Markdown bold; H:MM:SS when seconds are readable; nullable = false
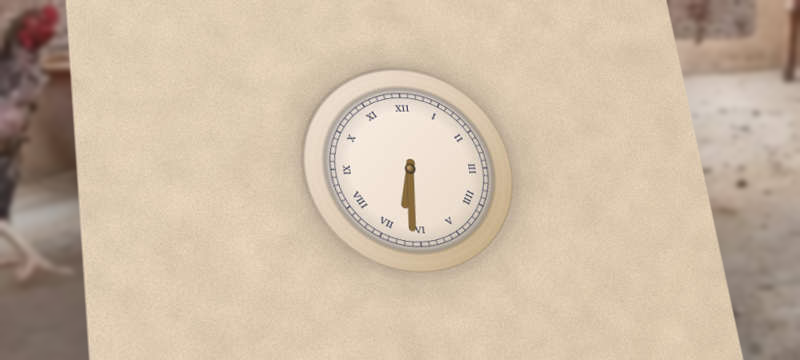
**6:31**
